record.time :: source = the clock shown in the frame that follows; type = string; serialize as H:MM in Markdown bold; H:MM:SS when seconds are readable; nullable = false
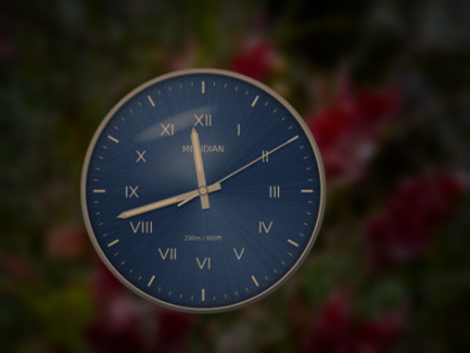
**11:42:10**
